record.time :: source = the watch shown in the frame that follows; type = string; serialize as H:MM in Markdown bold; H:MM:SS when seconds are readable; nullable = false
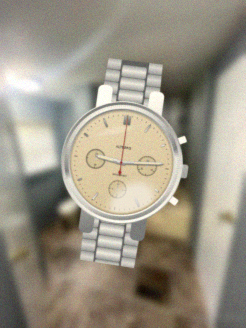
**9:14**
